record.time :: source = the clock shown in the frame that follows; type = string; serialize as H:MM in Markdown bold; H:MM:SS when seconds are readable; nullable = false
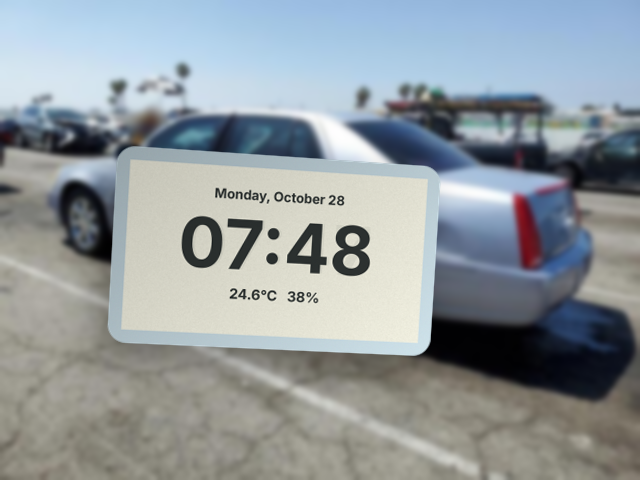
**7:48**
